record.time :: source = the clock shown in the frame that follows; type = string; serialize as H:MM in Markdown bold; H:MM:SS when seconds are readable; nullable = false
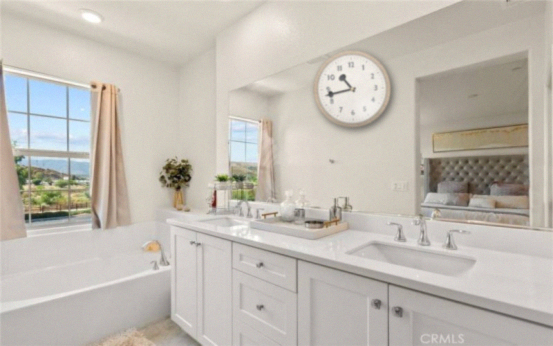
**10:43**
